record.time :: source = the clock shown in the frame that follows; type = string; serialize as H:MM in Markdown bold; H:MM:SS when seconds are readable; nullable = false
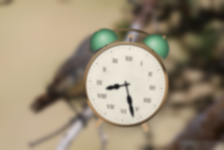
**8:27**
